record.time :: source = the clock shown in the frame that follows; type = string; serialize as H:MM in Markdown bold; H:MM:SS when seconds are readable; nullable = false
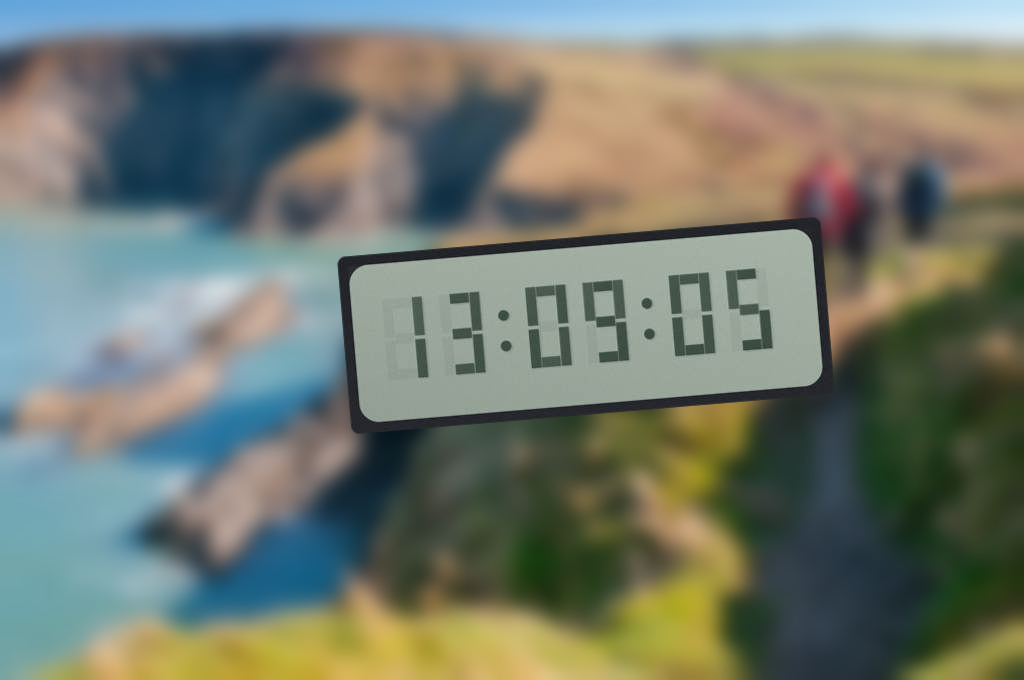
**13:09:05**
